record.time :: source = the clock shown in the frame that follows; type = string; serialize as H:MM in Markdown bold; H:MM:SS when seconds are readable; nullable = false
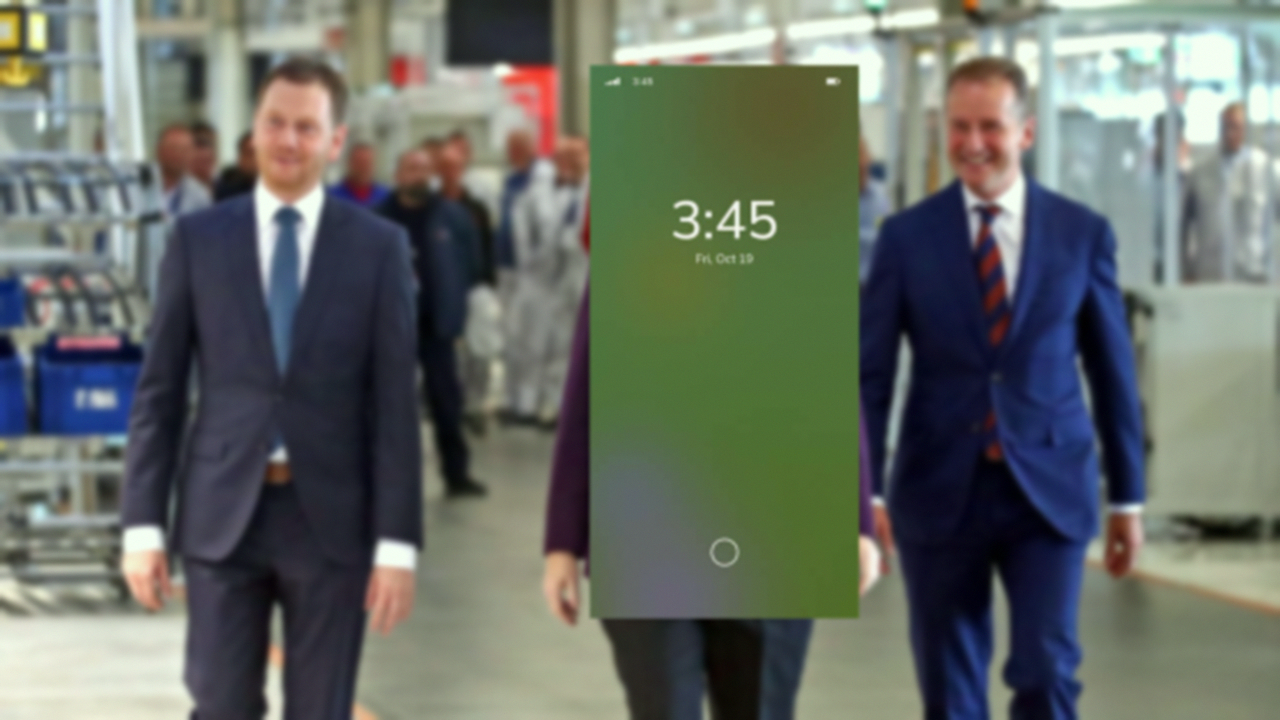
**3:45**
